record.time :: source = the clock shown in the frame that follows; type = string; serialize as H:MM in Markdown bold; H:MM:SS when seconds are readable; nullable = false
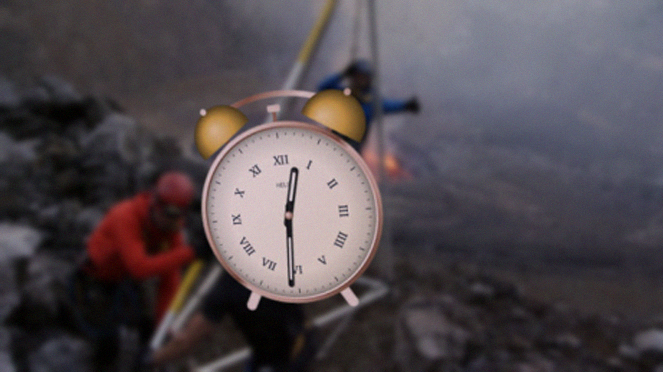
**12:31**
